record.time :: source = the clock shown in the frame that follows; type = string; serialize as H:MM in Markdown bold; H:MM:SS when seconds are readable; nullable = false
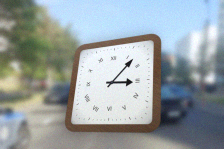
**3:07**
